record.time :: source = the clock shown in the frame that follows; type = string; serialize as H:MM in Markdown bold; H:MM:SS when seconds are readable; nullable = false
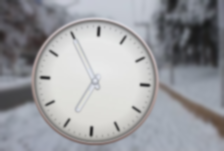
**6:55**
